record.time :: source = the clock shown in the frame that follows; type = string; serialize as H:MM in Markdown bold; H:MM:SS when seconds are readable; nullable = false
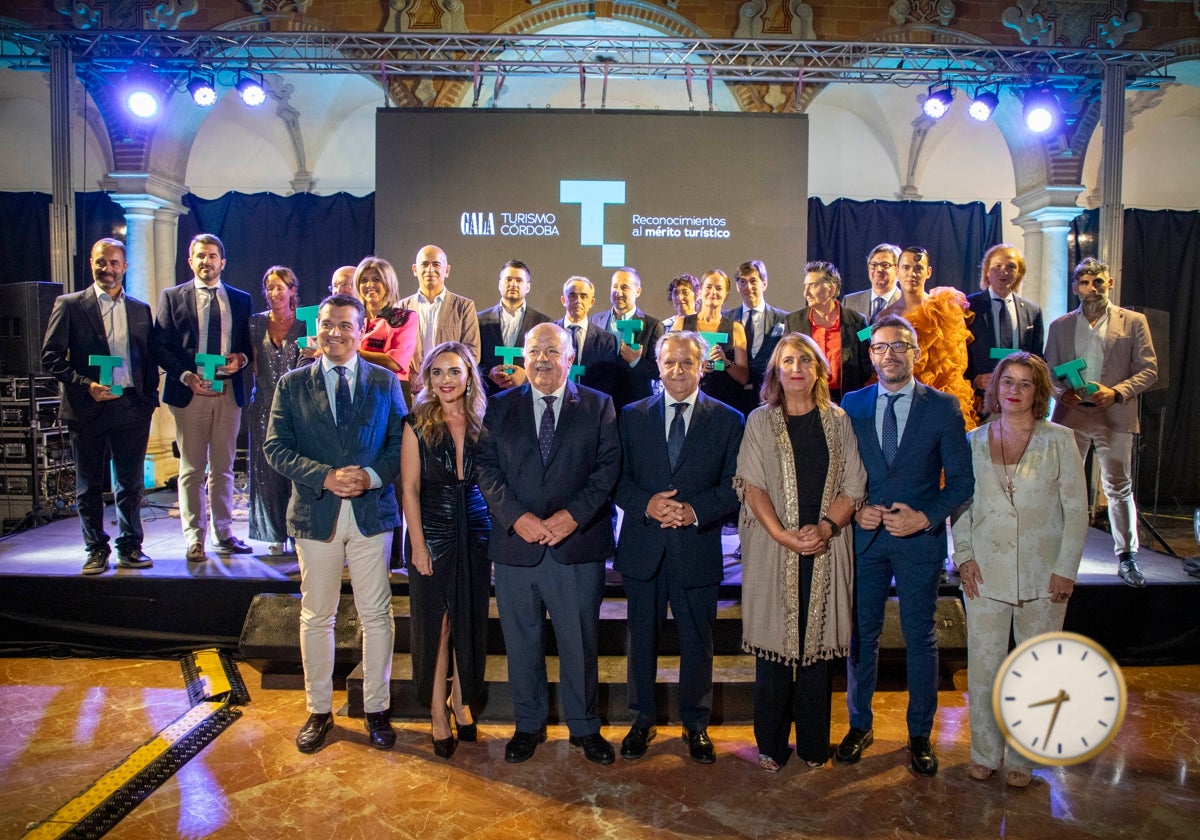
**8:33**
